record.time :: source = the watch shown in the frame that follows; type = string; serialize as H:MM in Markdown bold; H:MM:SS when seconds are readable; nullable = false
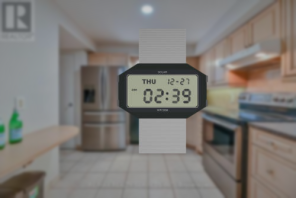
**2:39**
